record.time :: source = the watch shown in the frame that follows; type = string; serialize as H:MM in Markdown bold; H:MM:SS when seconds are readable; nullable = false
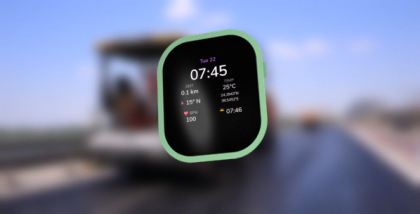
**7:45**
